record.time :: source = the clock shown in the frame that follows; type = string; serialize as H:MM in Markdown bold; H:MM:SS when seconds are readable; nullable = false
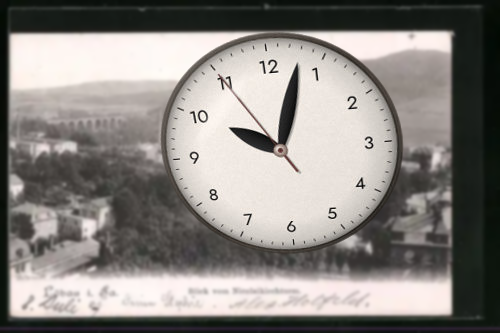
**10:02:55**
